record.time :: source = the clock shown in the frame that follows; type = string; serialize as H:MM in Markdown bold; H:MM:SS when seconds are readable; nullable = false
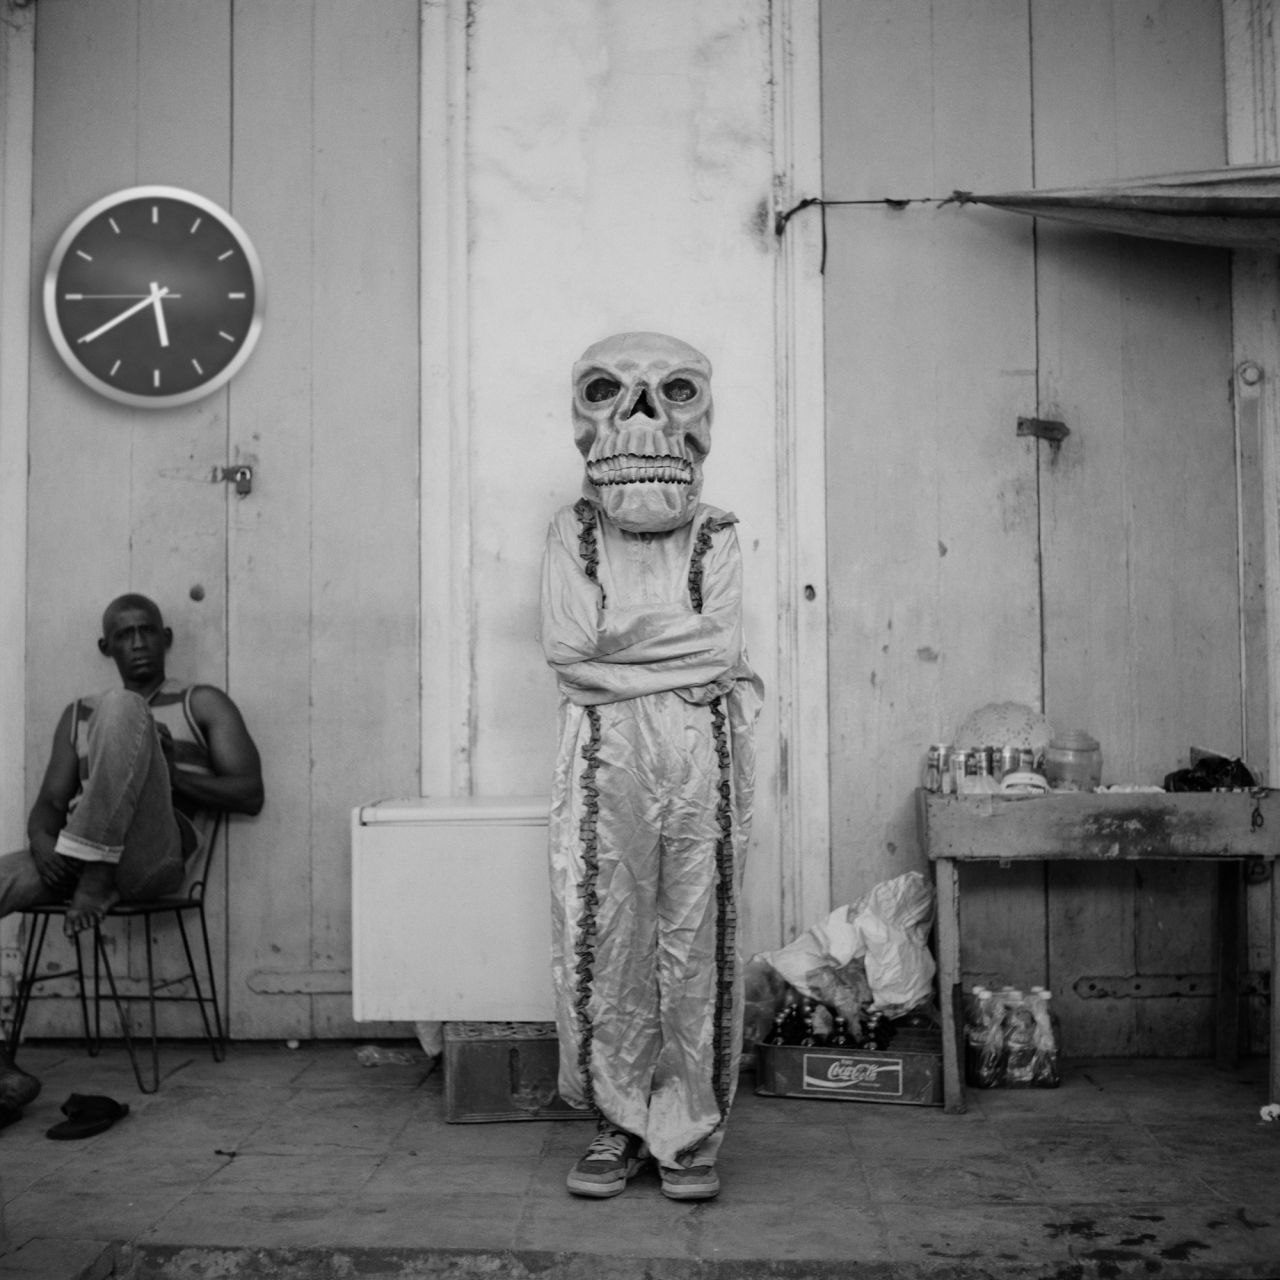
**5:39:45**
